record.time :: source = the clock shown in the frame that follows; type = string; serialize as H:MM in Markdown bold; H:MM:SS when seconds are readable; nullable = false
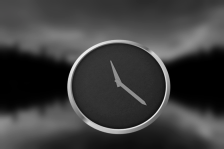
**11:22**
